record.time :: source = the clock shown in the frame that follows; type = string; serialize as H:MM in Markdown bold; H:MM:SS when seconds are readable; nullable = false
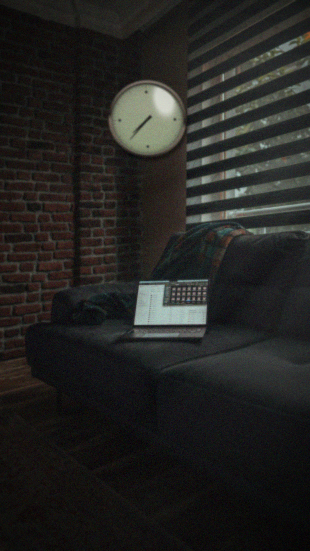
**7:37**
